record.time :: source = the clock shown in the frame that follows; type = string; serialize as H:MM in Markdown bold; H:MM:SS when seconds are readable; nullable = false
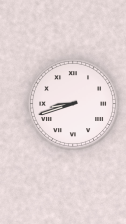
**8:42**
